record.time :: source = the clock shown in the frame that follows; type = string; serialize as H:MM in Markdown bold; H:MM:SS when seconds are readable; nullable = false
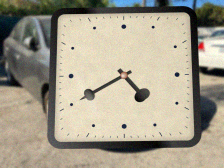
**4:40**
